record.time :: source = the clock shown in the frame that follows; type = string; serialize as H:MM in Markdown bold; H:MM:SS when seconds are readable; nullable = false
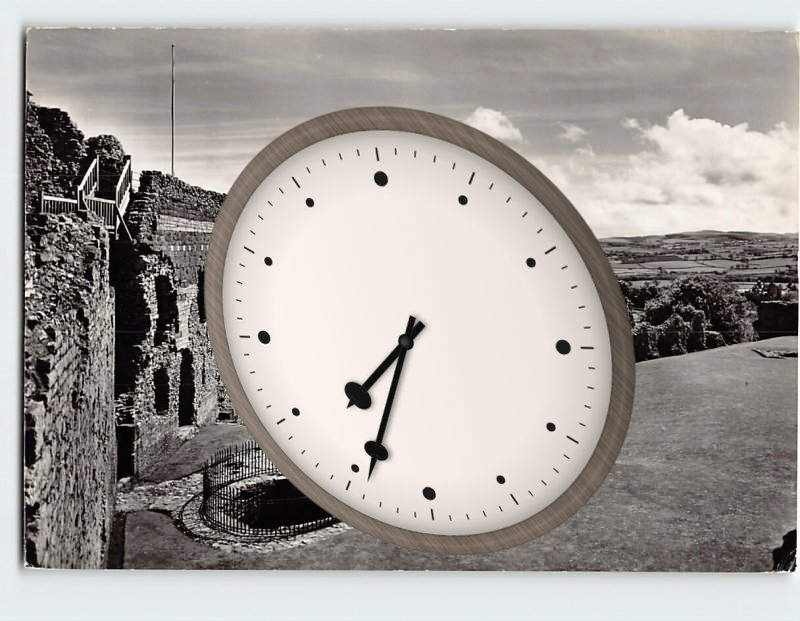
**7:34**
